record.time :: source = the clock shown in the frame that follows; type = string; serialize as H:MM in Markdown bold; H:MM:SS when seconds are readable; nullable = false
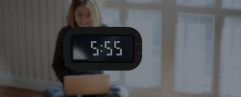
**5:55**
